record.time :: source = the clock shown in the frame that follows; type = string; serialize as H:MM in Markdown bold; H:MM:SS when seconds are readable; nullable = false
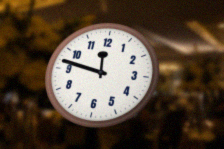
**11:47**
